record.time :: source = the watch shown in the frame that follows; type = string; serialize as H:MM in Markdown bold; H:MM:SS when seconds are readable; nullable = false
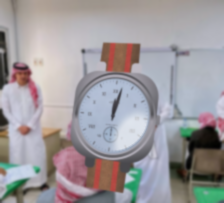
**12:02**
